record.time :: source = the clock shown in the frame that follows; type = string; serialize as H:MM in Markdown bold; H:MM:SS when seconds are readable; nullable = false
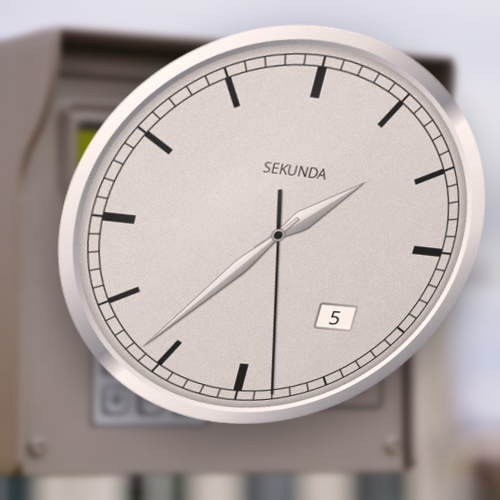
**1:36:28**
